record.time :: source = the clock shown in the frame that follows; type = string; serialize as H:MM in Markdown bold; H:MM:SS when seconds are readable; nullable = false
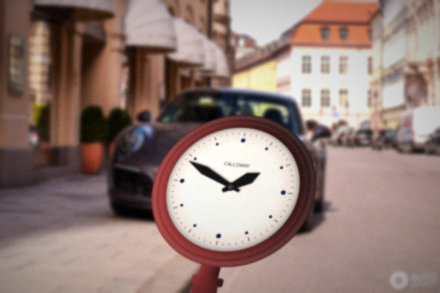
**1:49**
